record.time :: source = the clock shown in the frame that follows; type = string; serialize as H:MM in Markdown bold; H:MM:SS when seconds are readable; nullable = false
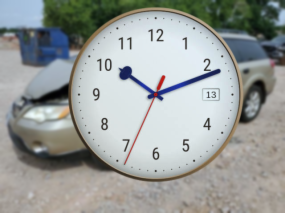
**10:11:34**
